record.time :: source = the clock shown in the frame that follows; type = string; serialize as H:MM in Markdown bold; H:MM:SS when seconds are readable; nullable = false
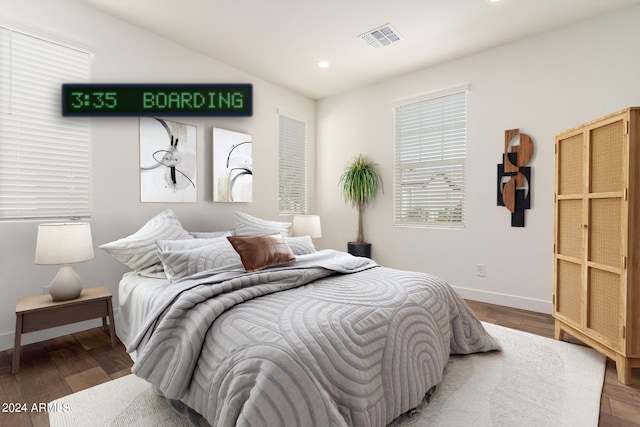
**3:35**
